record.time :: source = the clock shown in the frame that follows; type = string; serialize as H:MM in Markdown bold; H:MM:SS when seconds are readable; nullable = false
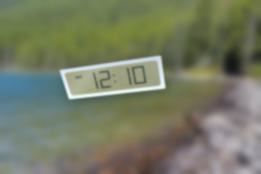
**12:10**
